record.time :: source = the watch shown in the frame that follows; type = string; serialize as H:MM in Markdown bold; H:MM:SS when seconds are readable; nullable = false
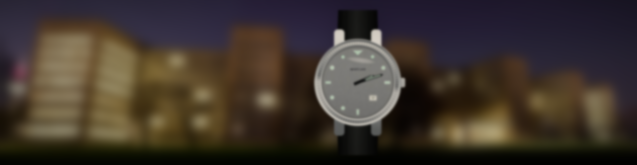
**2:12**
